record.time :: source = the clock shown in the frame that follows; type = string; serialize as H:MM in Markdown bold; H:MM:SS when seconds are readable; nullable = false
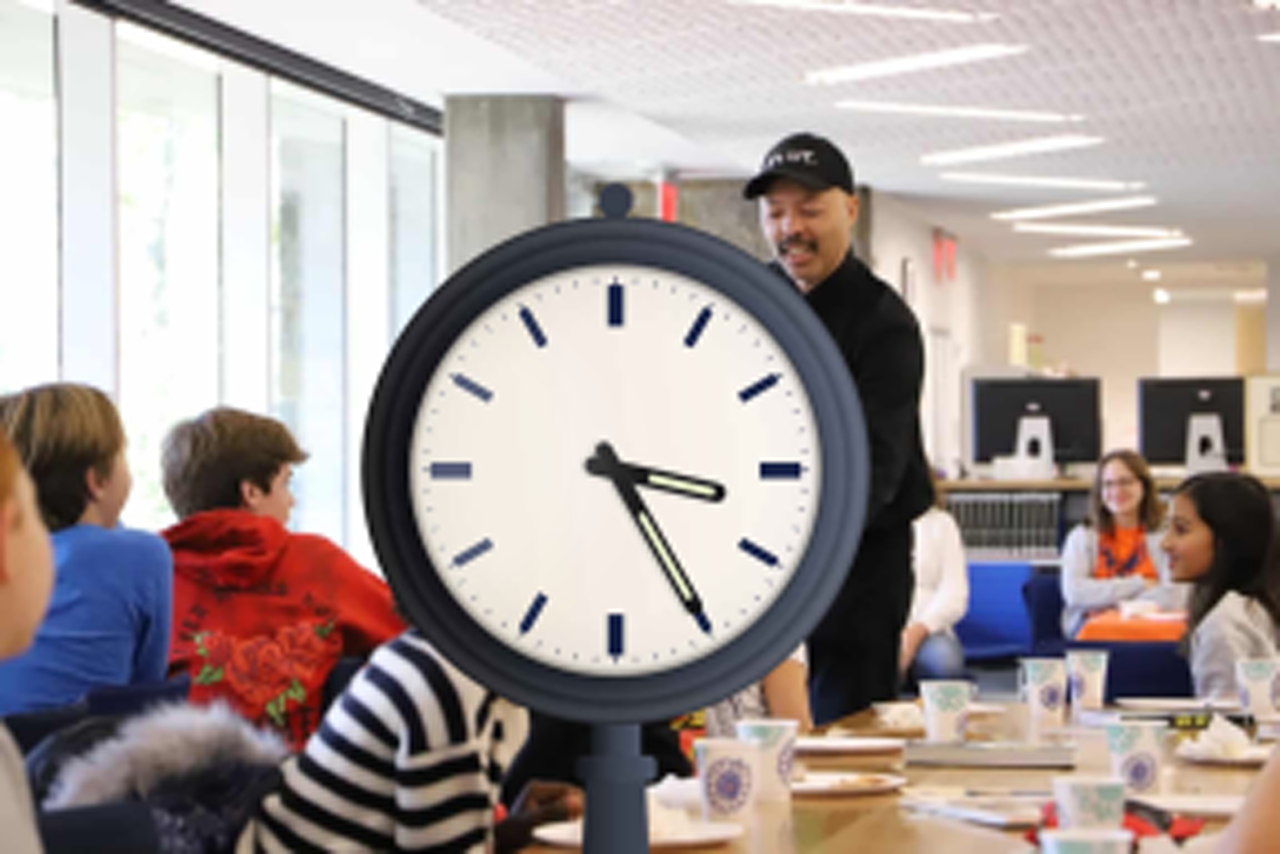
**3:25**
